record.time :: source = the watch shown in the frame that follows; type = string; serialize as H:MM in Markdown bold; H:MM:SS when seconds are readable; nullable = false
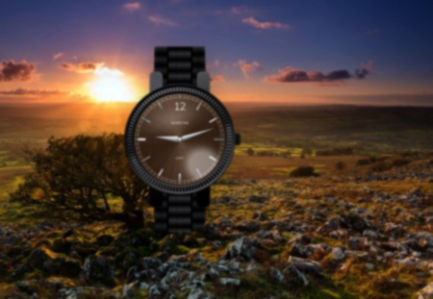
**9:12**
